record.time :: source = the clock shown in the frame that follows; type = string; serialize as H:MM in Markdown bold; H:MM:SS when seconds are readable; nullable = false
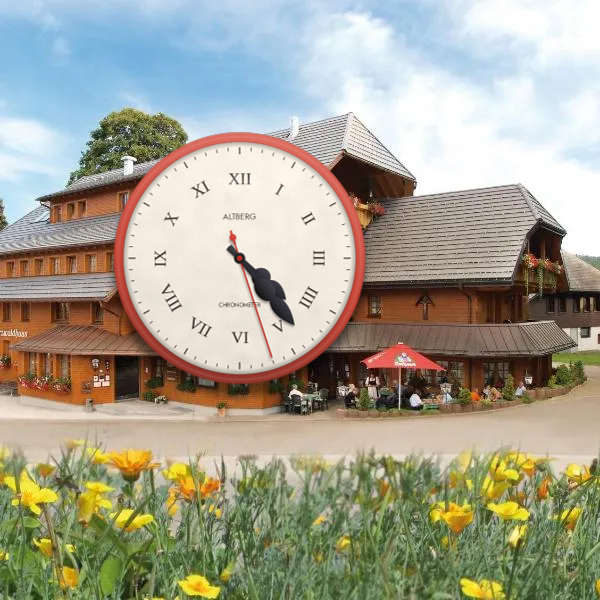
**4:23:27**
